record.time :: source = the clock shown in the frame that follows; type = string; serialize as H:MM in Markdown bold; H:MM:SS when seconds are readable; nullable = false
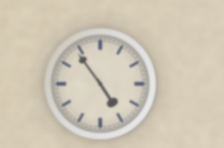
**4:54**
